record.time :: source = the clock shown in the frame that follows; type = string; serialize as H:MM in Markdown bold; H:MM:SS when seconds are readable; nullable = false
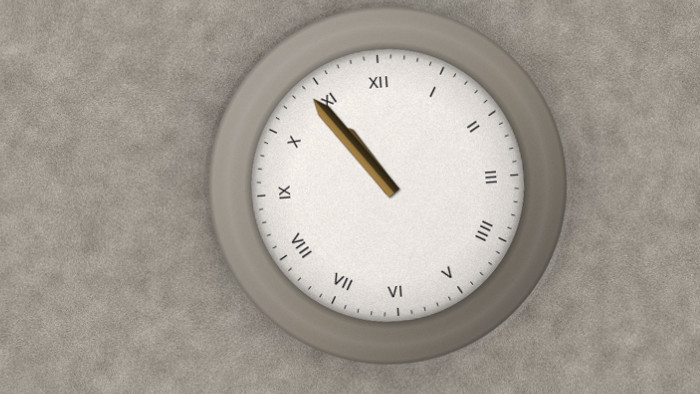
**10:54**
